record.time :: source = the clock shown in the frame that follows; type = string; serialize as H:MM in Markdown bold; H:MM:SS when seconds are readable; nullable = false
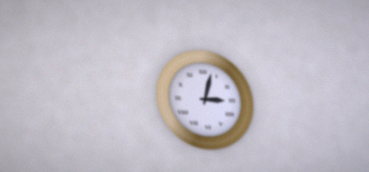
**3:03**
